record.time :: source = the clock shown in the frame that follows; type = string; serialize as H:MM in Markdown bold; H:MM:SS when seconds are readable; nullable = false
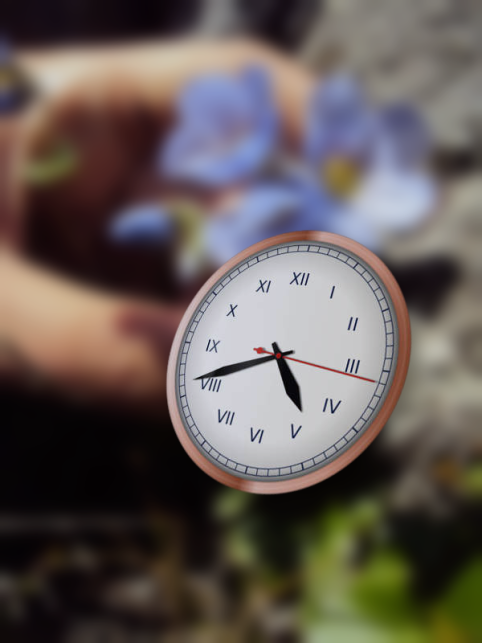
**4:41:16**
